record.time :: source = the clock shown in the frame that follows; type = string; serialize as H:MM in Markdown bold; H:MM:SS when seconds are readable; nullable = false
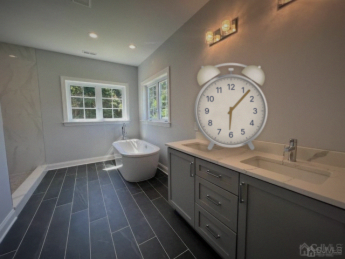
**6:07**
